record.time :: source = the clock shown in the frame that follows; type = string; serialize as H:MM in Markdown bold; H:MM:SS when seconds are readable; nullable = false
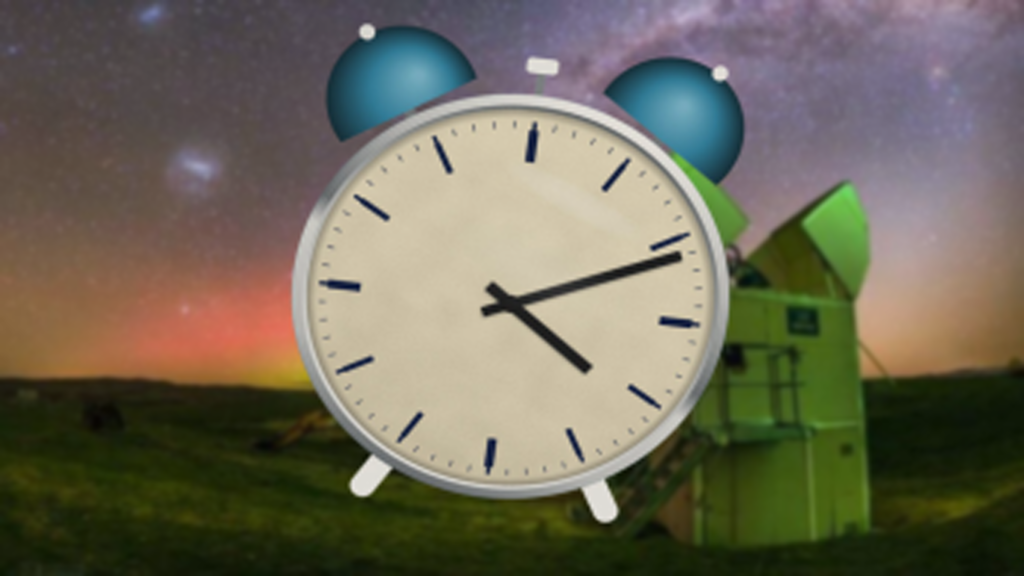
**4:11**
